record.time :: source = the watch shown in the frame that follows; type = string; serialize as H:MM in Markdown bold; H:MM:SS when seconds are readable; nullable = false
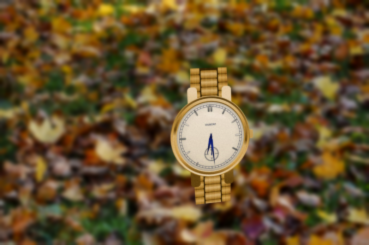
**6:29**
